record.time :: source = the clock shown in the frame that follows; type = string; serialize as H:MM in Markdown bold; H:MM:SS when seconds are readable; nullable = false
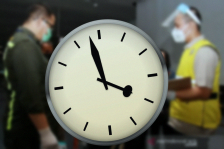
**3:58**
